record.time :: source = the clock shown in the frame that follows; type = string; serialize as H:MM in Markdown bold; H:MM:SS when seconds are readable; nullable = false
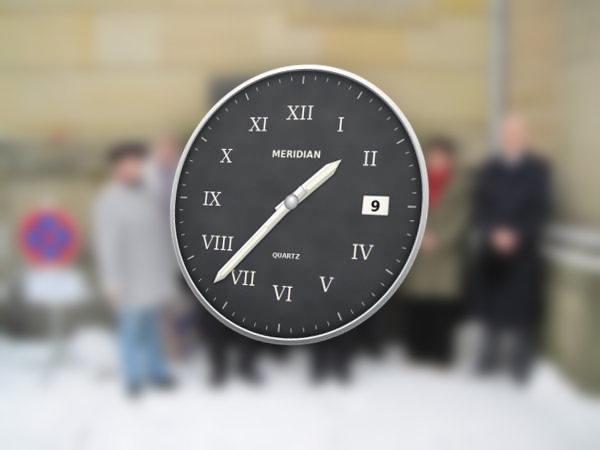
**1:37**
